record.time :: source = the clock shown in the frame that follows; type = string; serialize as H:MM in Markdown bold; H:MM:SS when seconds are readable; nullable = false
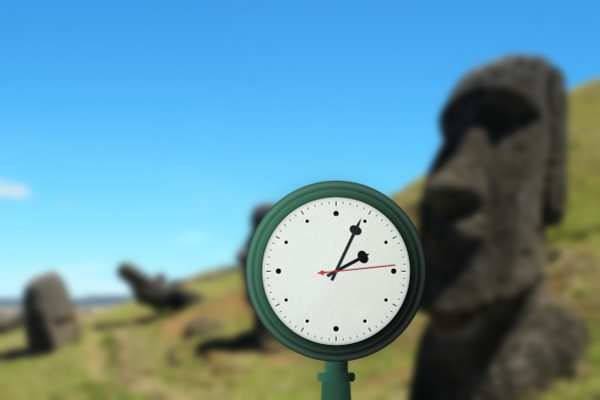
**2:04:14**
